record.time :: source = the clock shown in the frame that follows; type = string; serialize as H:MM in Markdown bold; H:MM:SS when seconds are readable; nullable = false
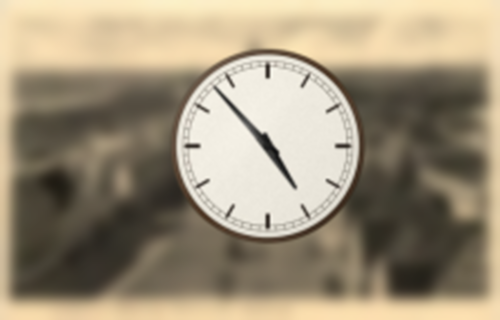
**4:53**
